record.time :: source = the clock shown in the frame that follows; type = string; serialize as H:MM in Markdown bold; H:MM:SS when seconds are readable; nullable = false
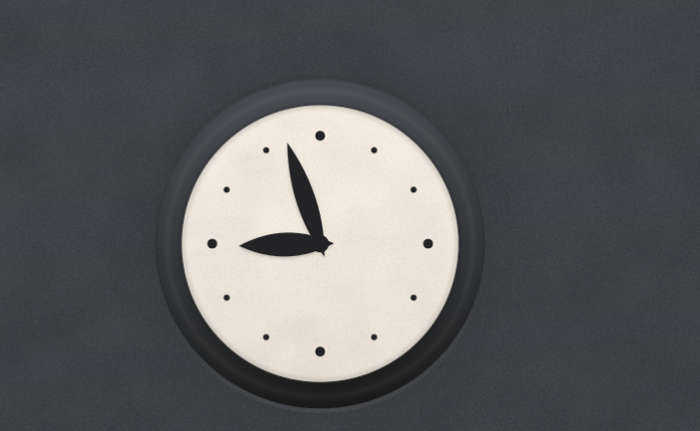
**8:57**
